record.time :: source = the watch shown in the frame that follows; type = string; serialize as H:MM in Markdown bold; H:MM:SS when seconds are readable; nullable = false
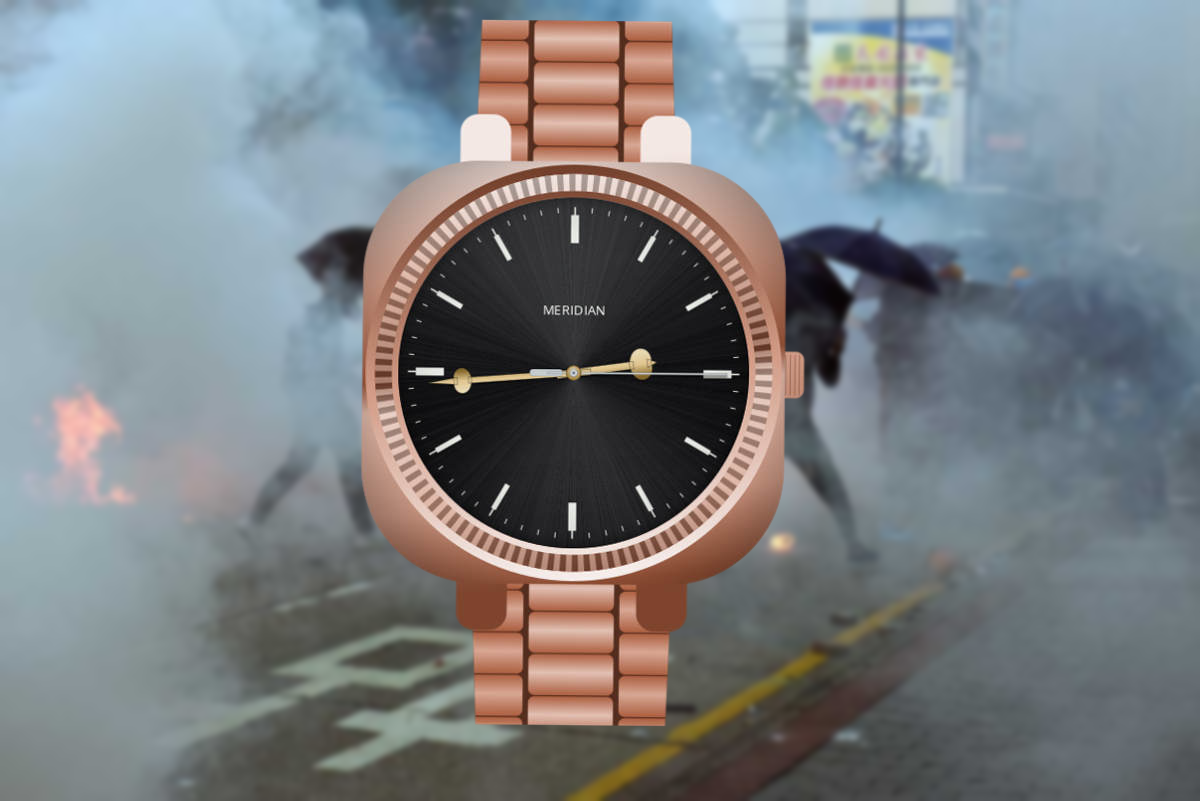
**2:44:15**
